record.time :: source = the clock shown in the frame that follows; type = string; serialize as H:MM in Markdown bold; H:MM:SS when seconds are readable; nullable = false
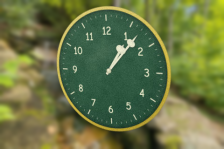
**1:07**
